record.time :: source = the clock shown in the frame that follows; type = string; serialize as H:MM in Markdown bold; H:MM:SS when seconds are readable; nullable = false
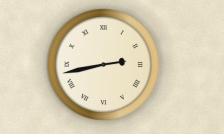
**2:43**
